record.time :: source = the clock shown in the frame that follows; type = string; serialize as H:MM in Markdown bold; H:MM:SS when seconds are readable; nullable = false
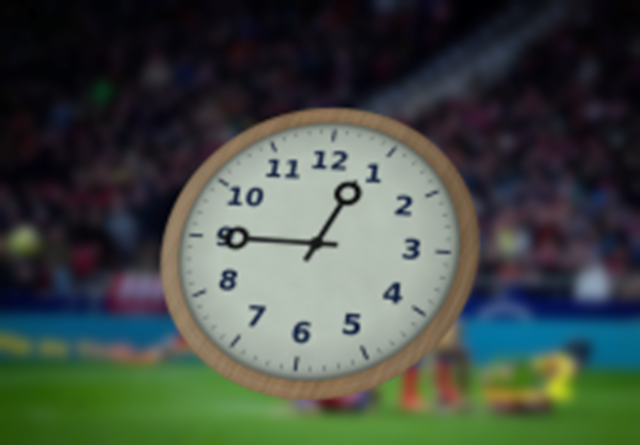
**12:45**
